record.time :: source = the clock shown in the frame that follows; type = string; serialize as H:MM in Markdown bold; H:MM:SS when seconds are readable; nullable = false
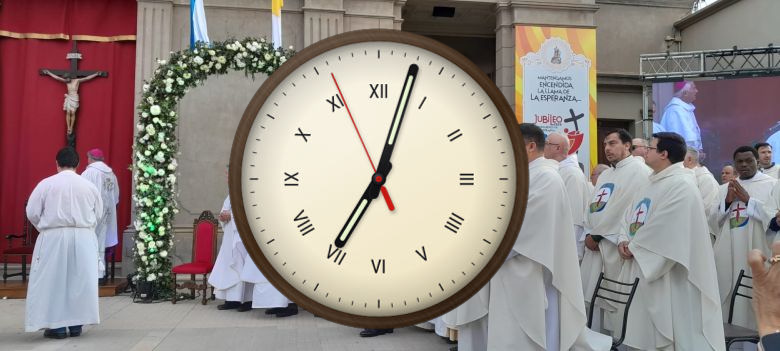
**7:02:56**
